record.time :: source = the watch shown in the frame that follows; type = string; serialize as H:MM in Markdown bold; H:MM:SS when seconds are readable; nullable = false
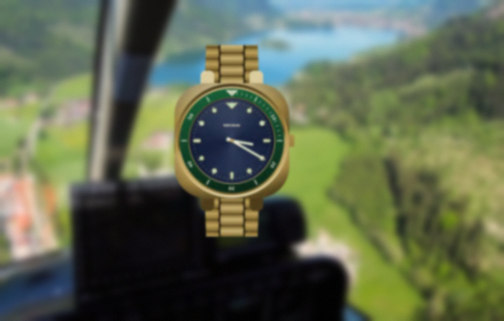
**3:20**
